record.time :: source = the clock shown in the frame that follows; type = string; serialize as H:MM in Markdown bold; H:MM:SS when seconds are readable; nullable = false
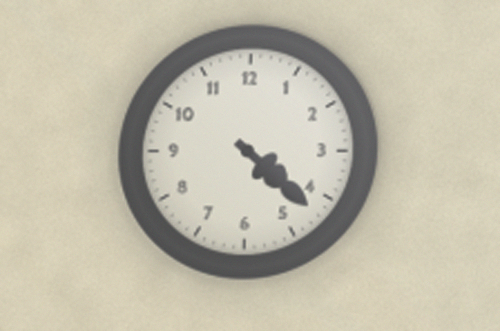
**4:22**
